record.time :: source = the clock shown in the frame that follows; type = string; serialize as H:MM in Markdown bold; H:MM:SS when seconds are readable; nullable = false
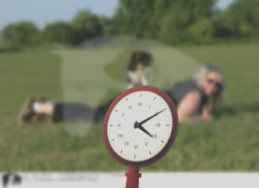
**4:10**
